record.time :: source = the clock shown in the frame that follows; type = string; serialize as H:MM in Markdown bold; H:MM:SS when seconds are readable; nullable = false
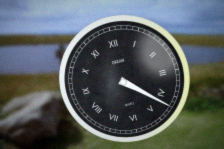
**4:22**
